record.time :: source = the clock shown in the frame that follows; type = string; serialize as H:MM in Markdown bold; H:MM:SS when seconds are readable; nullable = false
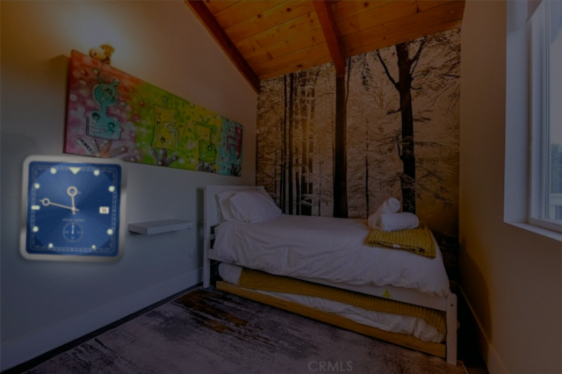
**11:47**
